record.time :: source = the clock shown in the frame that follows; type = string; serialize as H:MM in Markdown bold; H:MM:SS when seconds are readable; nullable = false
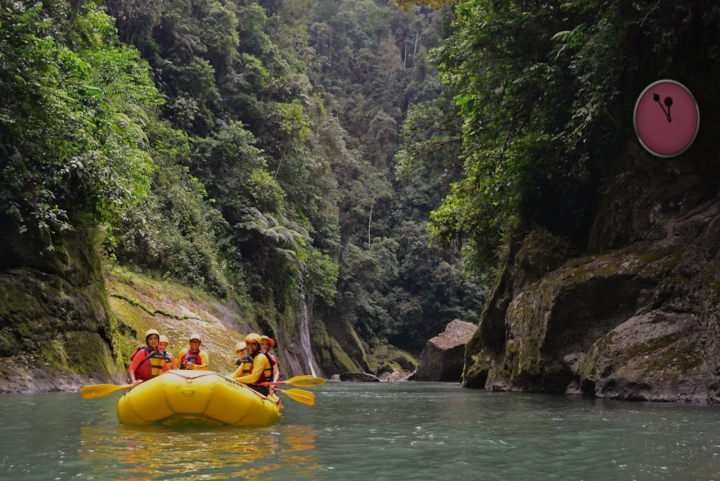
**11:54**
